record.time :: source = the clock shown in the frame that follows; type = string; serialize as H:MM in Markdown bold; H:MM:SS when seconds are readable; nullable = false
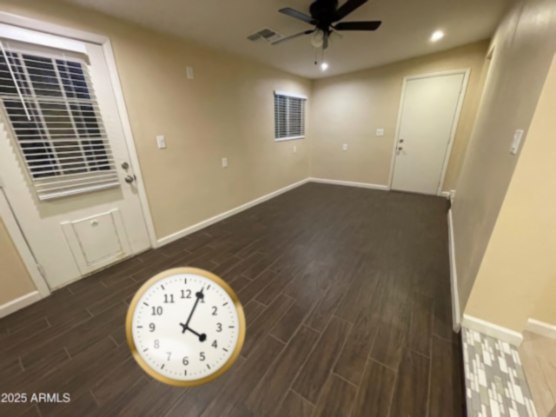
**4:04**
